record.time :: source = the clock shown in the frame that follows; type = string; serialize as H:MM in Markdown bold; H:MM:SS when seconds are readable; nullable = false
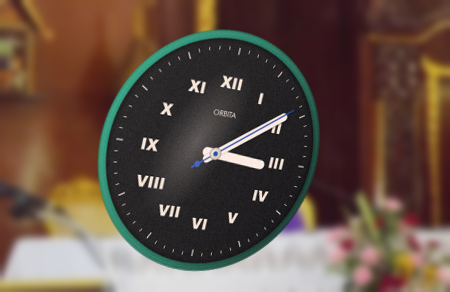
**3:09:09**
